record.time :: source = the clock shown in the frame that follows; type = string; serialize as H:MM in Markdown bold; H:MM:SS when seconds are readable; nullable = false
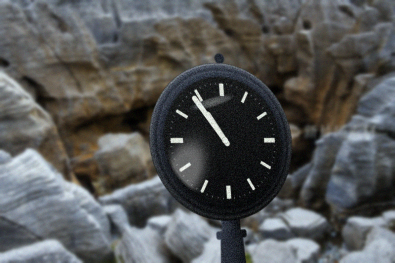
**10:54**
